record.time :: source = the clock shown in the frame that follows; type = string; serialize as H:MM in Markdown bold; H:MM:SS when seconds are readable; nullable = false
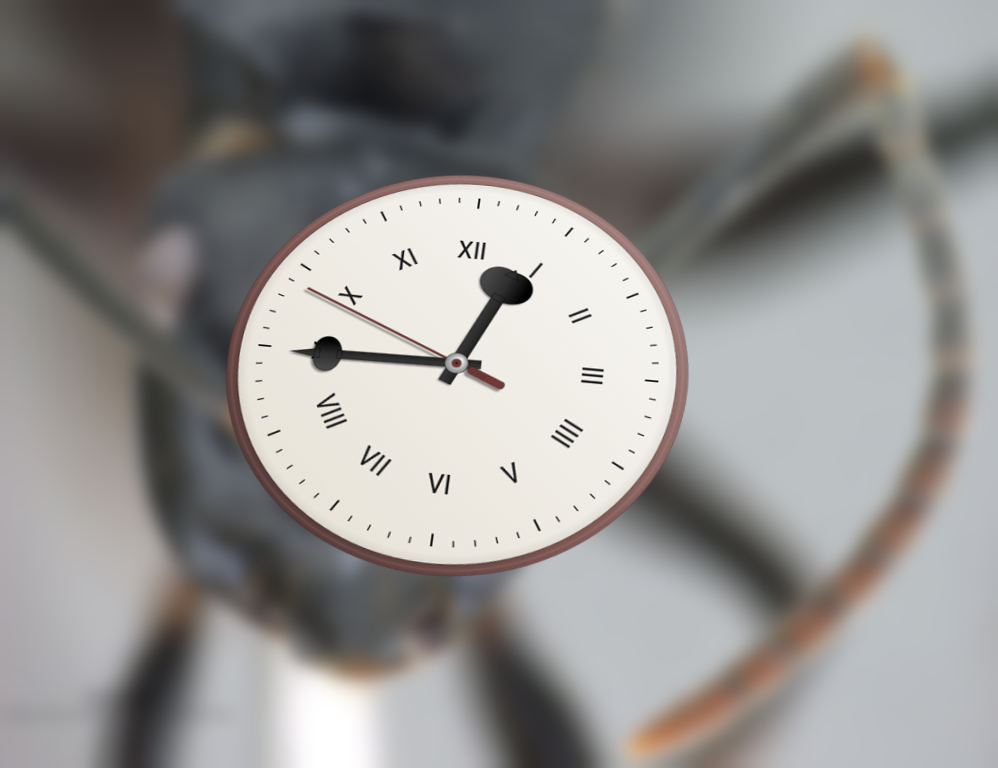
**12:44:49**
